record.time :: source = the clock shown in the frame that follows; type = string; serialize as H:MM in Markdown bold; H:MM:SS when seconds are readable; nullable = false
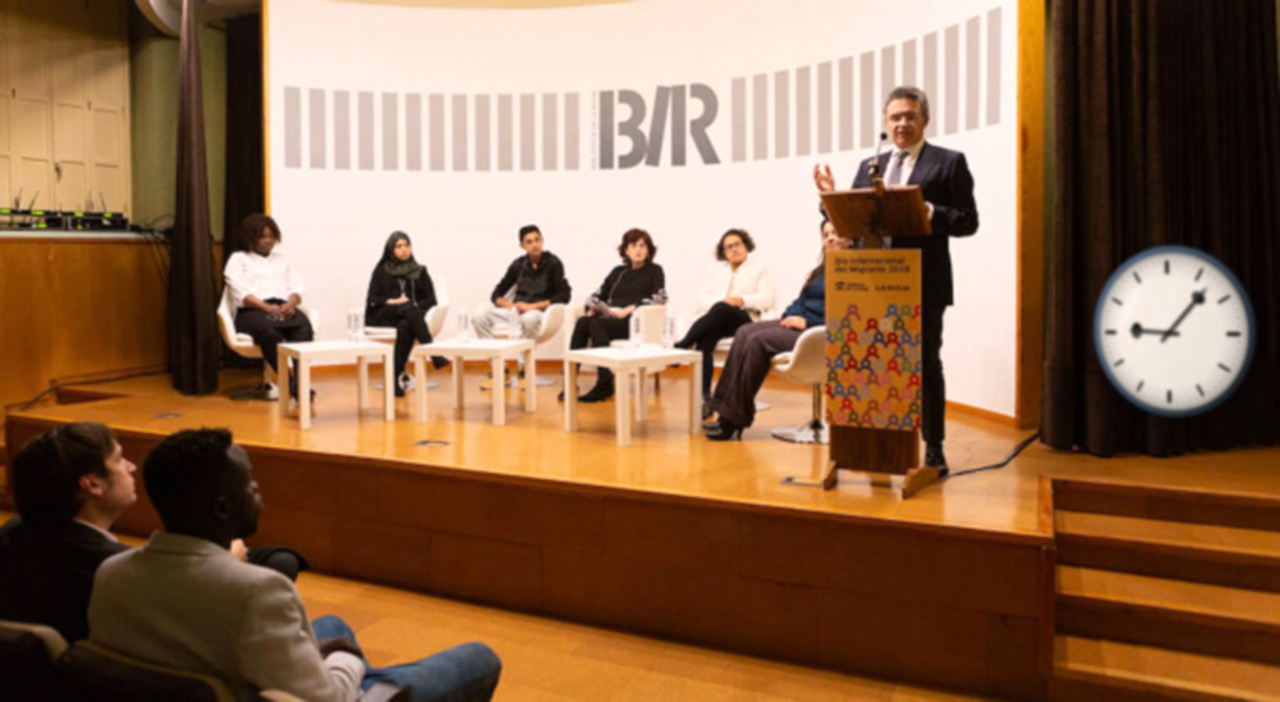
**9:07**
